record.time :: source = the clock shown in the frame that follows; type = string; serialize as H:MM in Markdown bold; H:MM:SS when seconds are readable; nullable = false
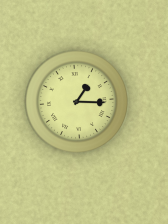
**1:16**
